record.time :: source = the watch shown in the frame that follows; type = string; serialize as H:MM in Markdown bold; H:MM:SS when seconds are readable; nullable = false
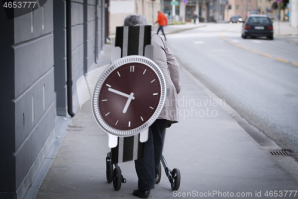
**6:49**
